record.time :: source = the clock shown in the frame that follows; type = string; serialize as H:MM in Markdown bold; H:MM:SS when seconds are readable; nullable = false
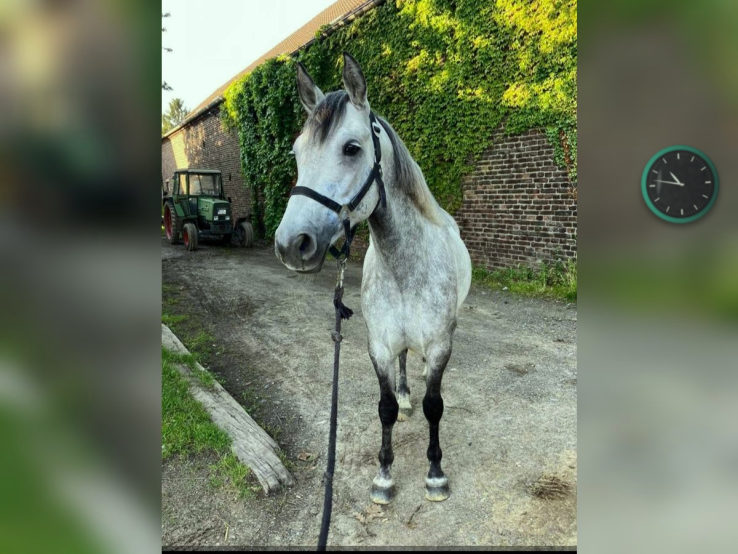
**10:47**
